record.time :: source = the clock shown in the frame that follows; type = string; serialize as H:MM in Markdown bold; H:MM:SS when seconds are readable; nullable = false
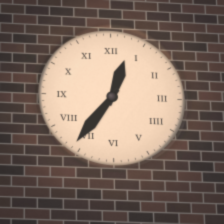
**12:36**
